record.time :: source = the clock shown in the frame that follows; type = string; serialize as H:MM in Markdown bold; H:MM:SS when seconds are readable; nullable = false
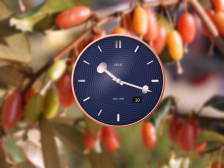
**10:18**
